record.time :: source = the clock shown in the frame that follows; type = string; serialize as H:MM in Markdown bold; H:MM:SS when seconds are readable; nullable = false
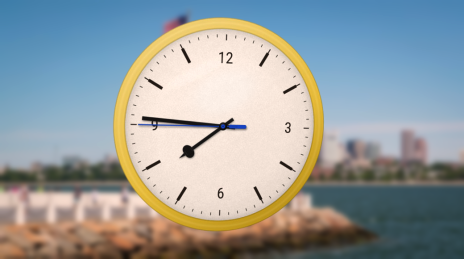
**7:45:45**
